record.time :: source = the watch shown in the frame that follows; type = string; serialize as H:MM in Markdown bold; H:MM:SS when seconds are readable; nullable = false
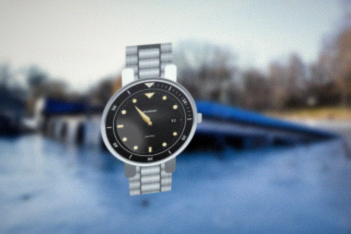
**10:54**
